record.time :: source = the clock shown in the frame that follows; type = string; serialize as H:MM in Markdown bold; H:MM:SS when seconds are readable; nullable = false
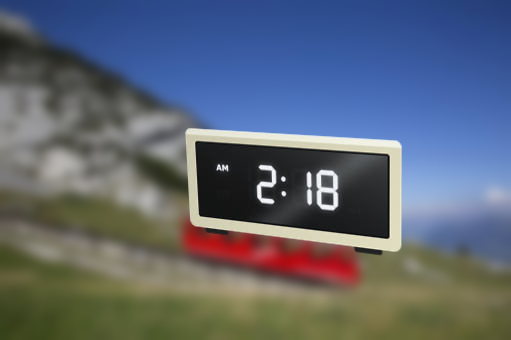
**2:18**
